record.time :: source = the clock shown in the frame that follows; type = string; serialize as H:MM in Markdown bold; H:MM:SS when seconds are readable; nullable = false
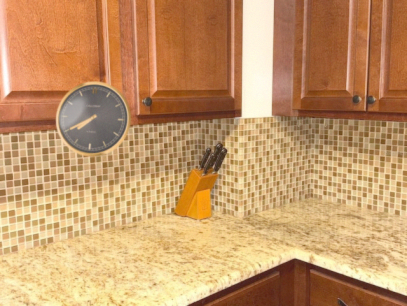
**7:40**
